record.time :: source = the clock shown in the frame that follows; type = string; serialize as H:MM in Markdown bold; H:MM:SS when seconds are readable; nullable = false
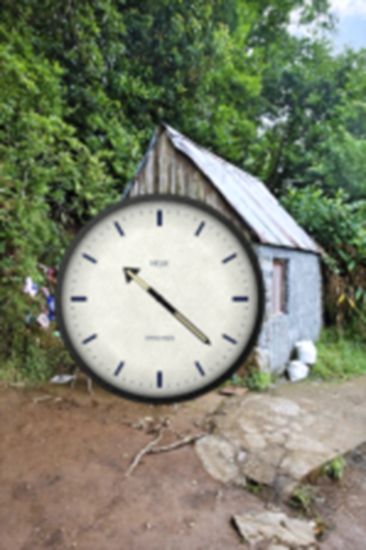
**10:22**
